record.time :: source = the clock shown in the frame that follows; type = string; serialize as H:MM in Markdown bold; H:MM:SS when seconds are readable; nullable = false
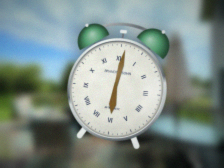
**6:01**
